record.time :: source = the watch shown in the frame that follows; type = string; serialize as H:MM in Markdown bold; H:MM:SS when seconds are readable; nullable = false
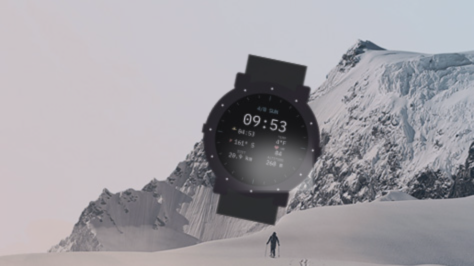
**9:53**
